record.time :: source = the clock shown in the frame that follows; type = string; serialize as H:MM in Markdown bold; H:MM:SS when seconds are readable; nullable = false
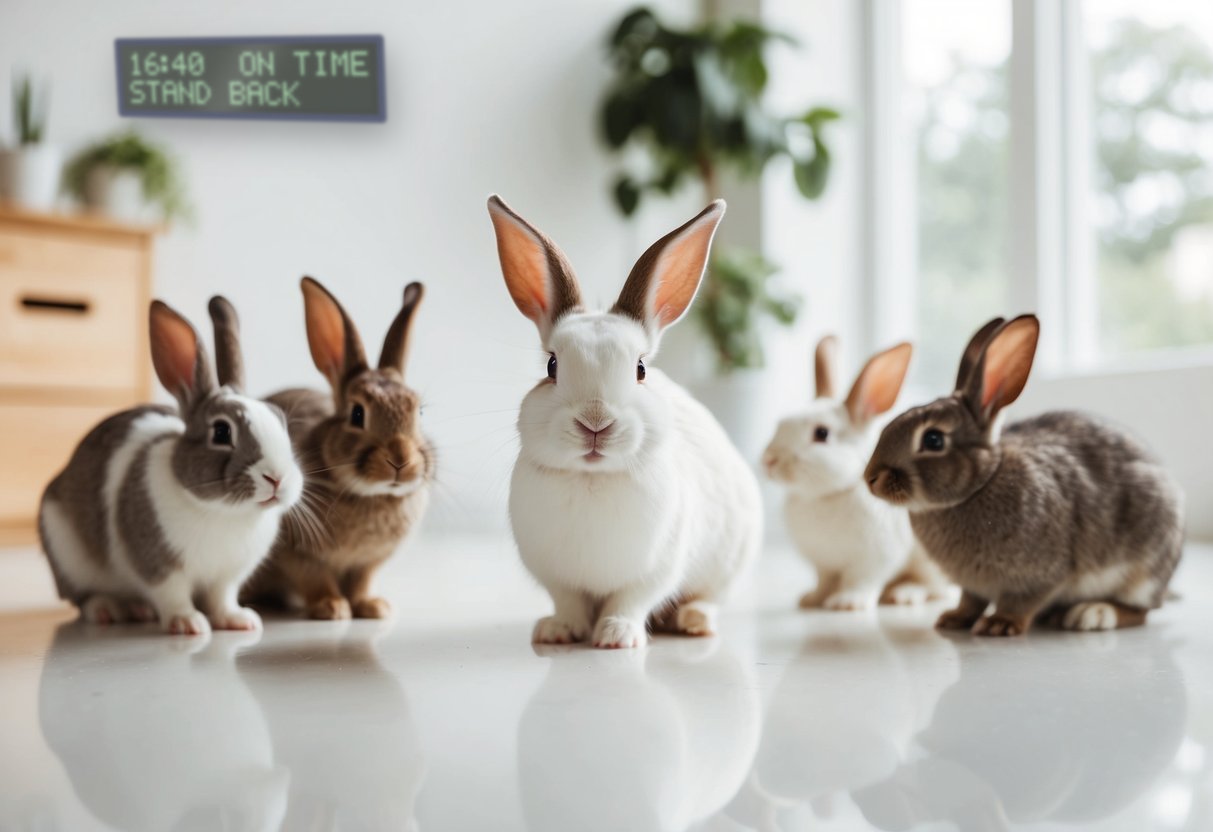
**16:40**
